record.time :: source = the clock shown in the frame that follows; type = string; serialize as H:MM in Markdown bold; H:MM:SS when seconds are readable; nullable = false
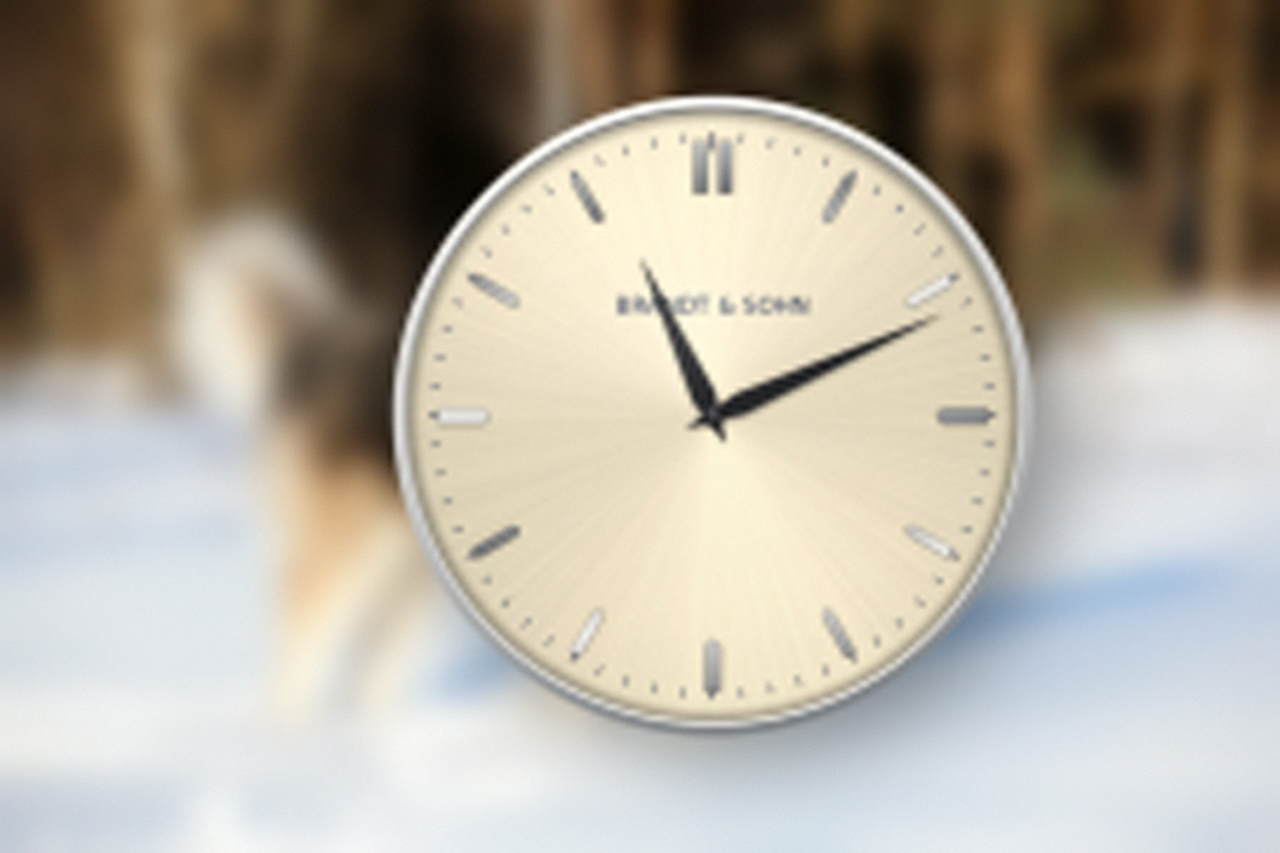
**11:11**
